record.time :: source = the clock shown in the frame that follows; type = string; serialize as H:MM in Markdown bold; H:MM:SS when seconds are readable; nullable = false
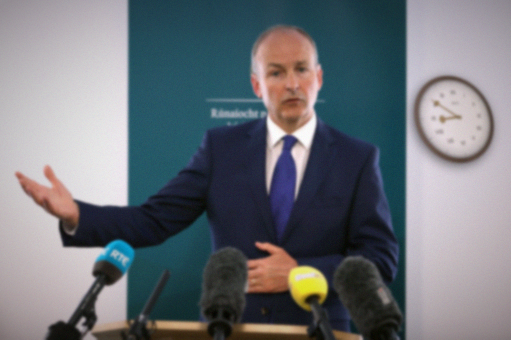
**8:51**
